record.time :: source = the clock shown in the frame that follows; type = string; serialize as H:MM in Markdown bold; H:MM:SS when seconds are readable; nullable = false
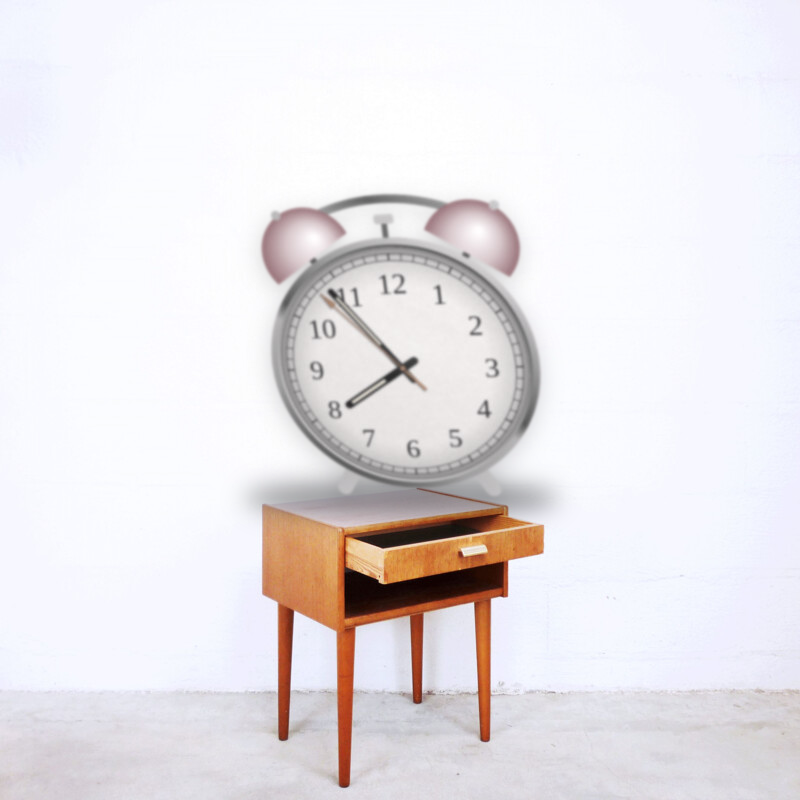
**7:53:53**
